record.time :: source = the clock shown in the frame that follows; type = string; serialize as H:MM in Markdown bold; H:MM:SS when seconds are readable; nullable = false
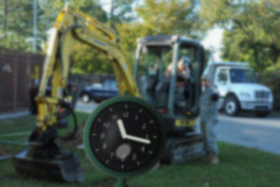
**11:17**
